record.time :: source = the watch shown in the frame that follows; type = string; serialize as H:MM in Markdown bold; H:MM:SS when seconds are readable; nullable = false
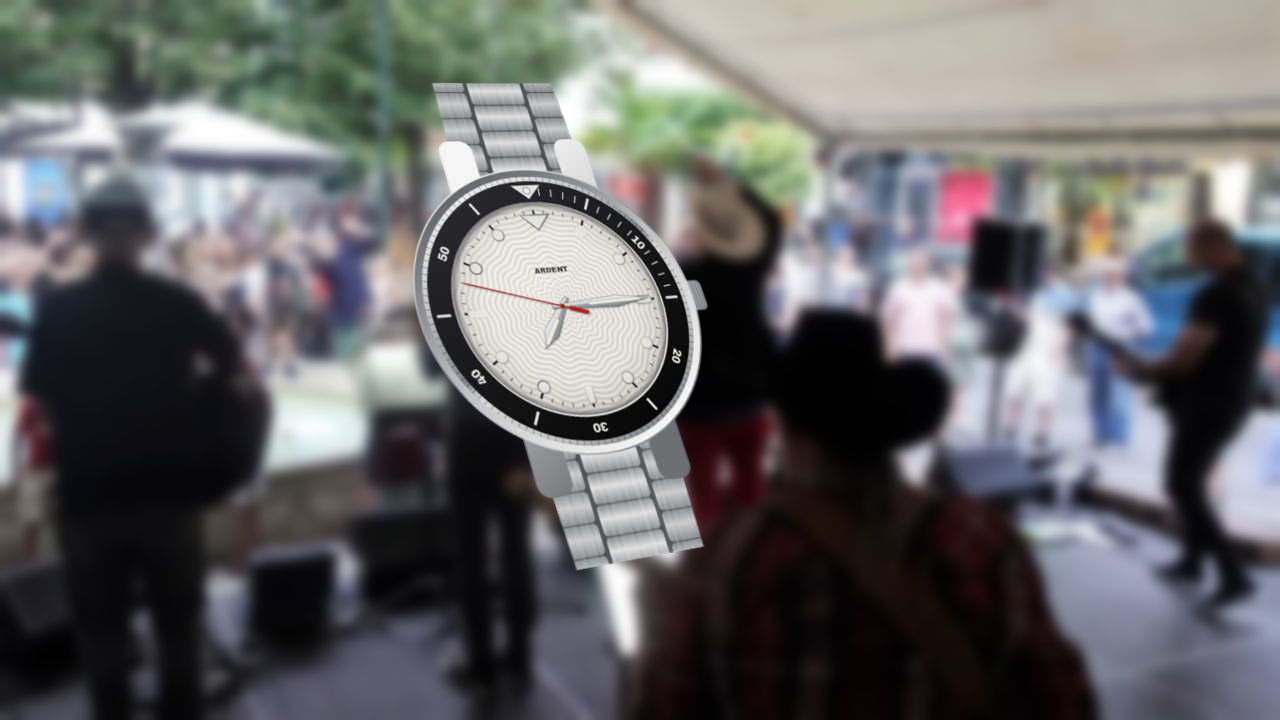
**7:14:48**
